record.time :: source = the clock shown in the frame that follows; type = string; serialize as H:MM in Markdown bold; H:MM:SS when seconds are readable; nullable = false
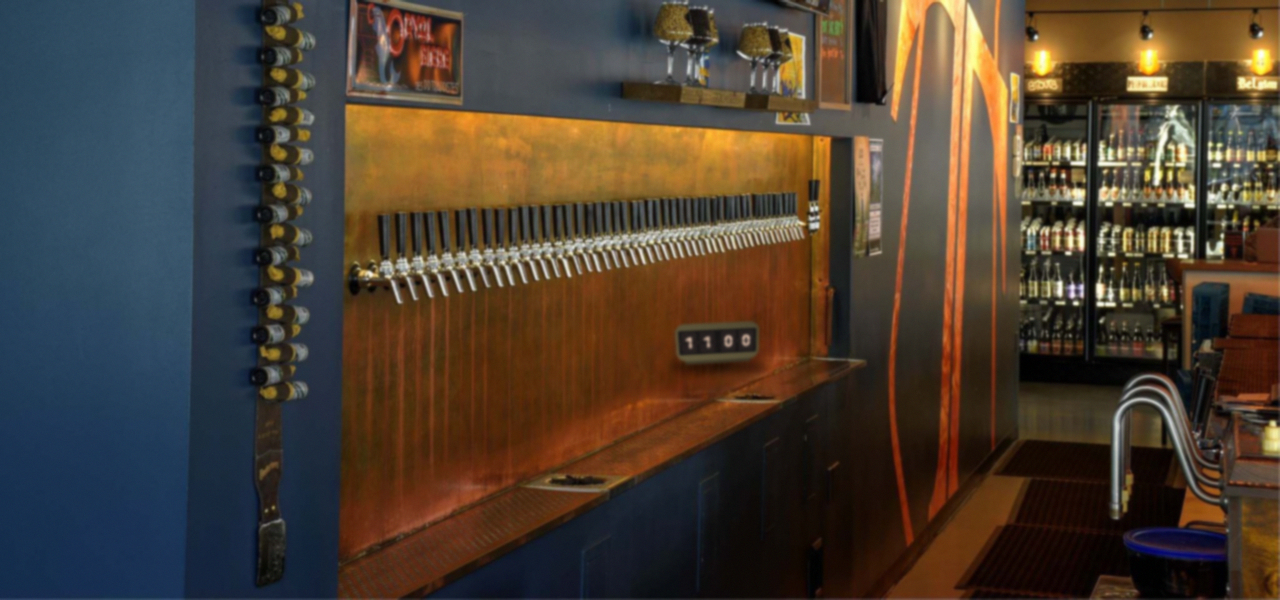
**11:00**
